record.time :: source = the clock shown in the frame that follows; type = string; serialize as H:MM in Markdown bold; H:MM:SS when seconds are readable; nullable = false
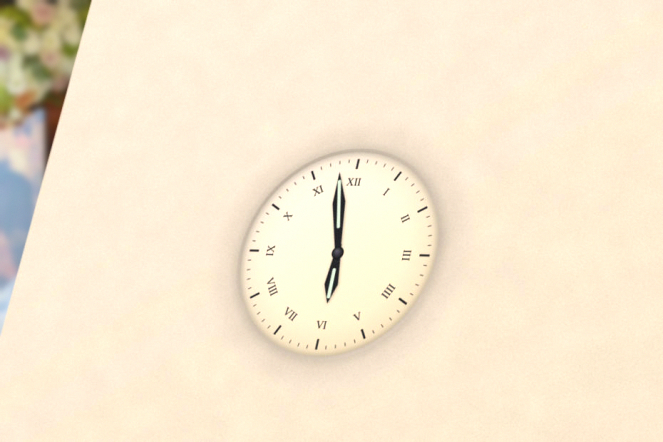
**5:58**
